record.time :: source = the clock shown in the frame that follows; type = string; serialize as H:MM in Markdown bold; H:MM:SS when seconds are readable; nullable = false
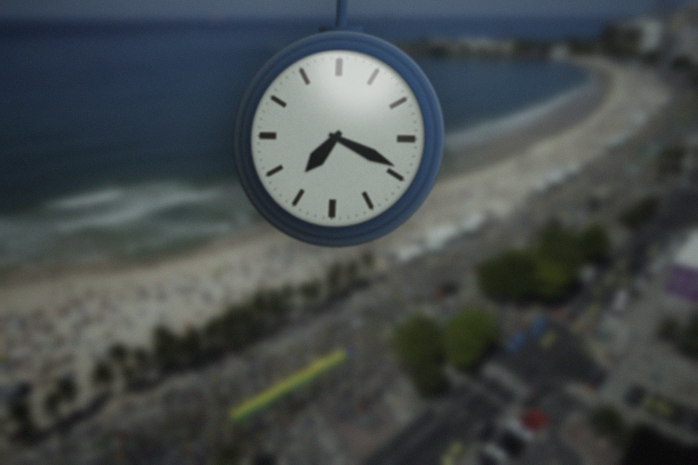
**7:19**
